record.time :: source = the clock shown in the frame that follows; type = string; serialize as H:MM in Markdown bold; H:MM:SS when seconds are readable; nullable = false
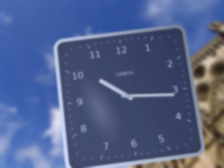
**10:16**
